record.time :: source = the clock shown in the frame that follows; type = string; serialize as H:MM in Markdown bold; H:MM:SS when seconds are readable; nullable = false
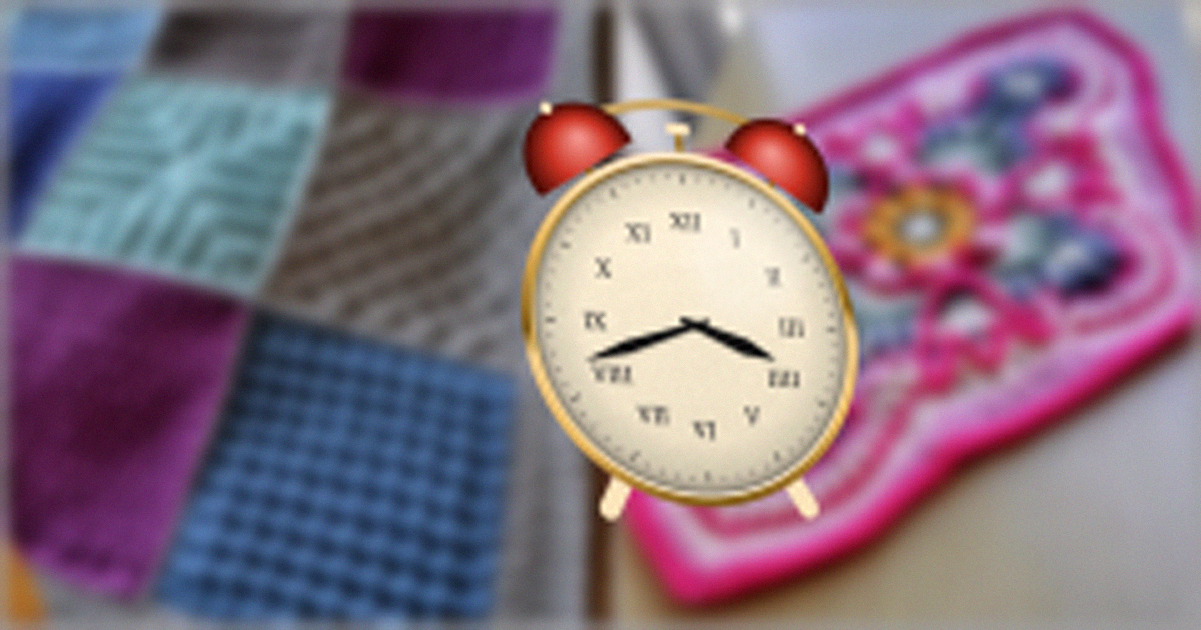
**3:42**
